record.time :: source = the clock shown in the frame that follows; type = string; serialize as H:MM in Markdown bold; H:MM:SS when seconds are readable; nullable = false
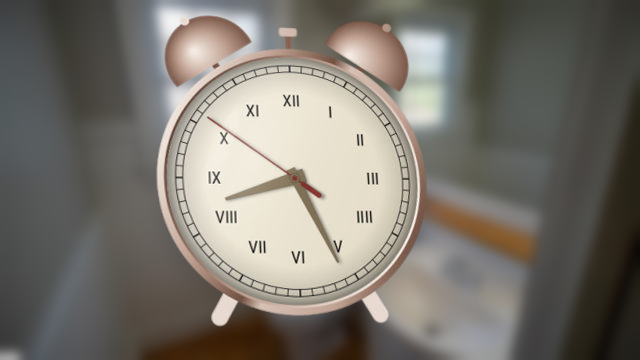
**8:25:51**
